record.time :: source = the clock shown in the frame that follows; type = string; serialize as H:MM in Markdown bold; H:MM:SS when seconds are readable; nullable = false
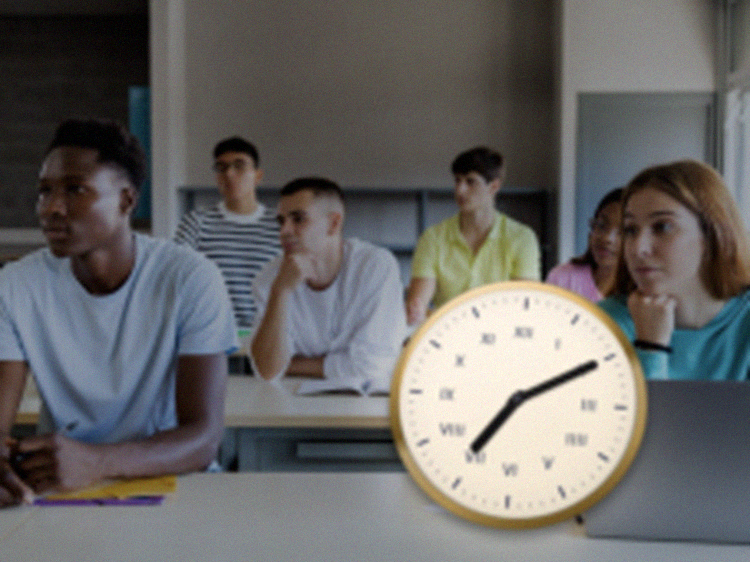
**7:10**
